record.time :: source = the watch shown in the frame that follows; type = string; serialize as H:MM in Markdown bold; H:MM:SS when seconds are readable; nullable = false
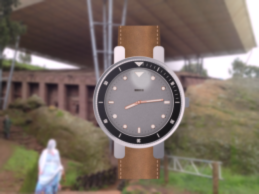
**8:14**
